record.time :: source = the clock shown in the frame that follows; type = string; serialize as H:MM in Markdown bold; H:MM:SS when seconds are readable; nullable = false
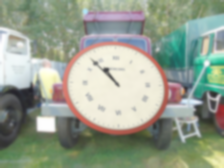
**10:53**
